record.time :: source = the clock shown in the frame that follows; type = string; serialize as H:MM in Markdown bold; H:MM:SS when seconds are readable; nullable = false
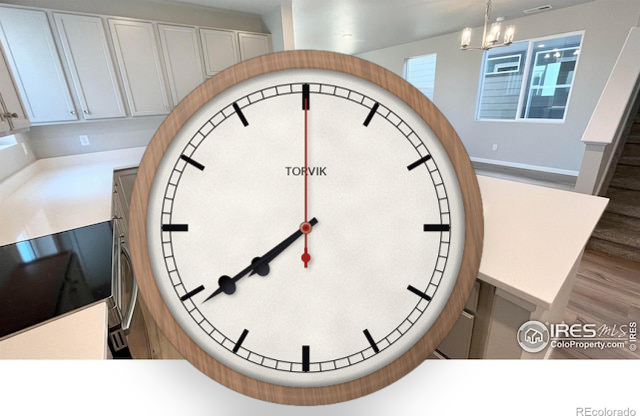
**7:39:00**
